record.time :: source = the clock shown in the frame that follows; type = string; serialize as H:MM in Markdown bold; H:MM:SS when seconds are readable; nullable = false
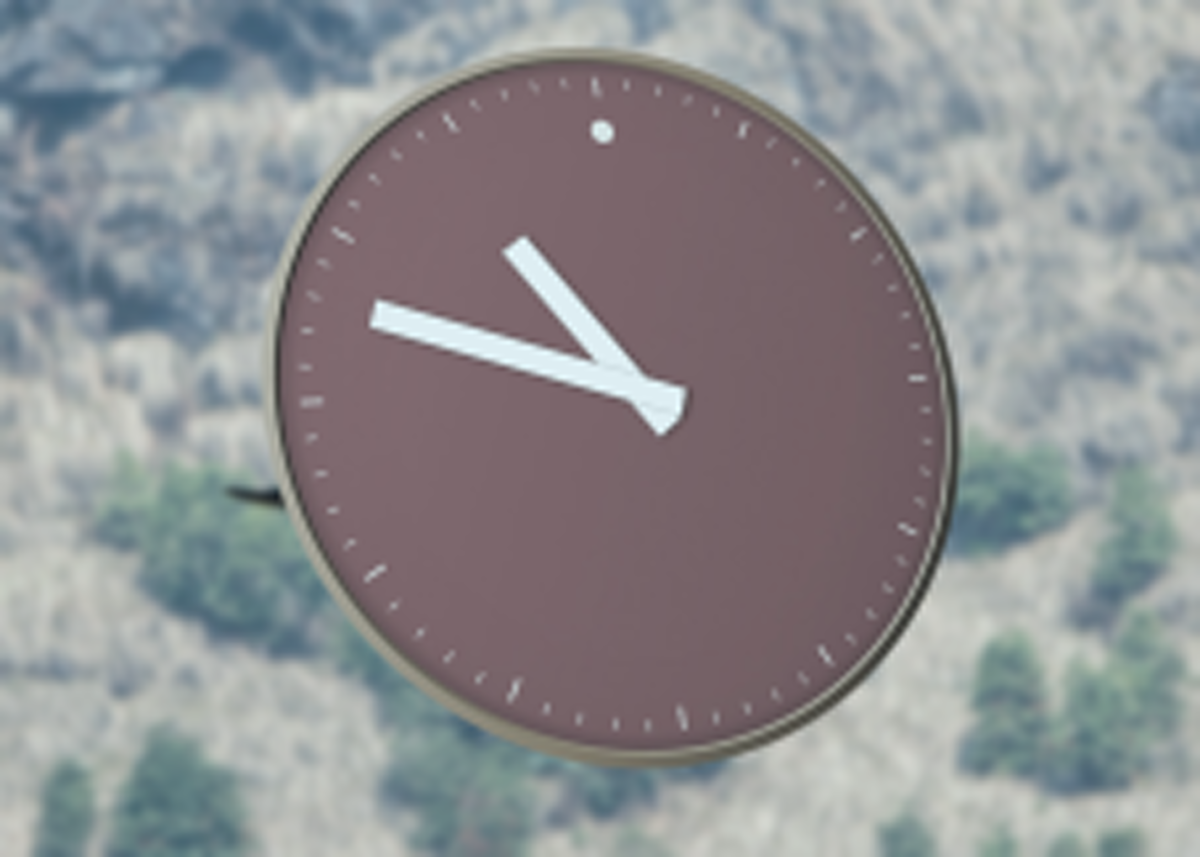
**10:48**
